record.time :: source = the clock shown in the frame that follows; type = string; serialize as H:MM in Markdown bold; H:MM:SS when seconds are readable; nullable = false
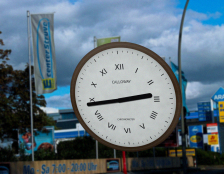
**2:44**
